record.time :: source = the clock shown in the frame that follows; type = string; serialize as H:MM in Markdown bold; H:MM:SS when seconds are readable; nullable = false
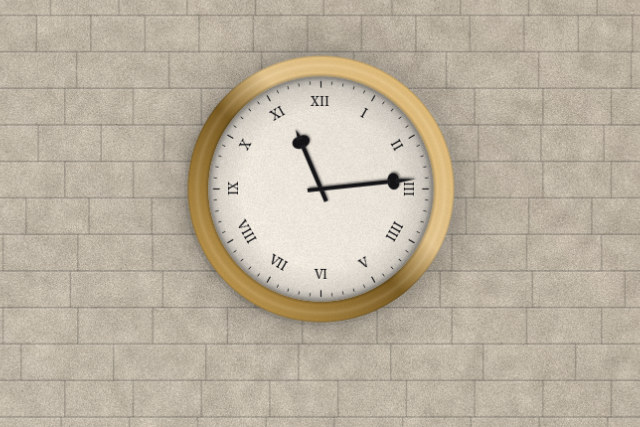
**11:14**
